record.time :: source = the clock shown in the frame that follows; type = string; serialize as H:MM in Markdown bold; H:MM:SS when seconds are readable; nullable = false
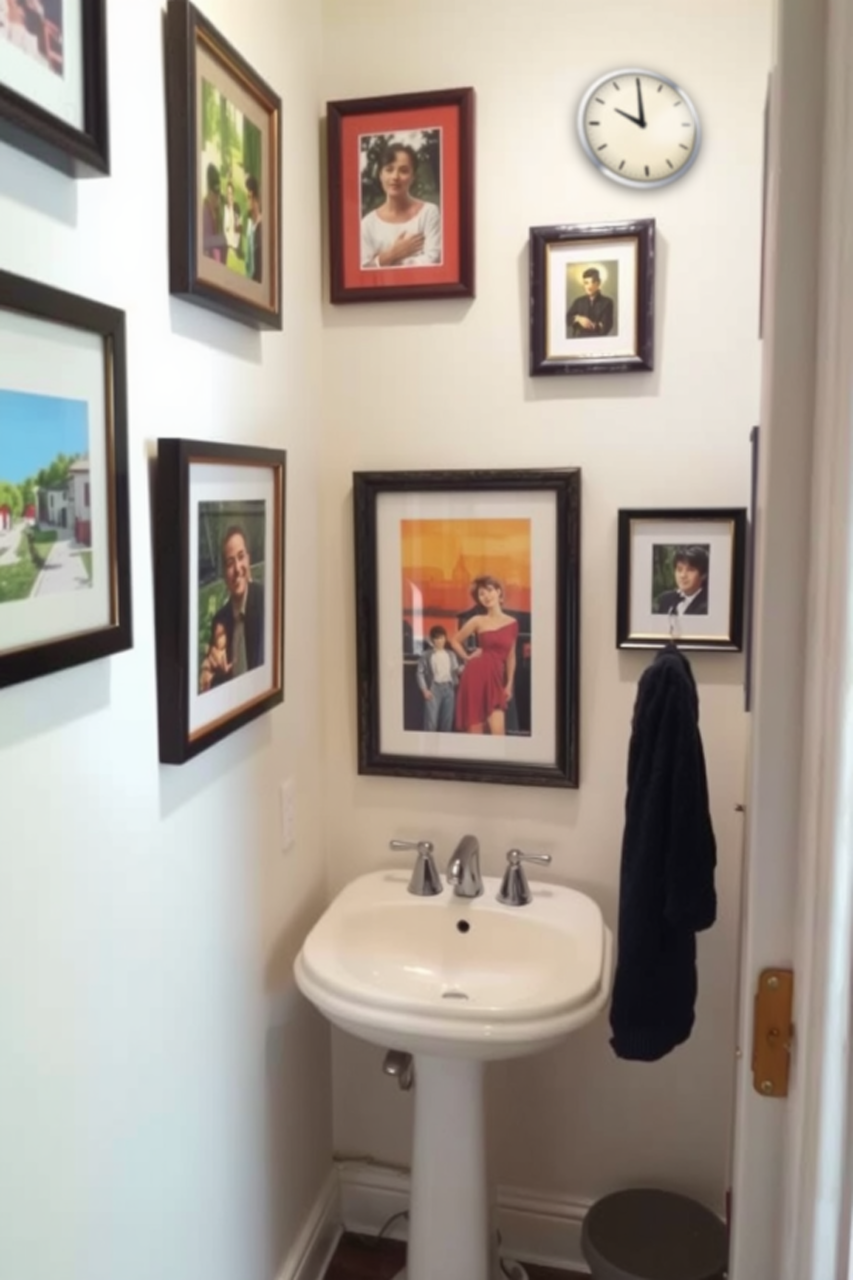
**10:00**
